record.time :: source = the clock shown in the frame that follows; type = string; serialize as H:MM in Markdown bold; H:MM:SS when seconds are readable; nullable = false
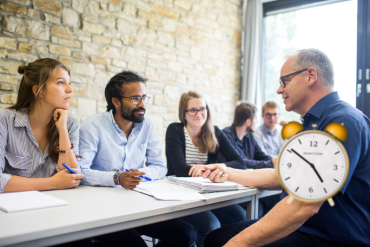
**4:51**
